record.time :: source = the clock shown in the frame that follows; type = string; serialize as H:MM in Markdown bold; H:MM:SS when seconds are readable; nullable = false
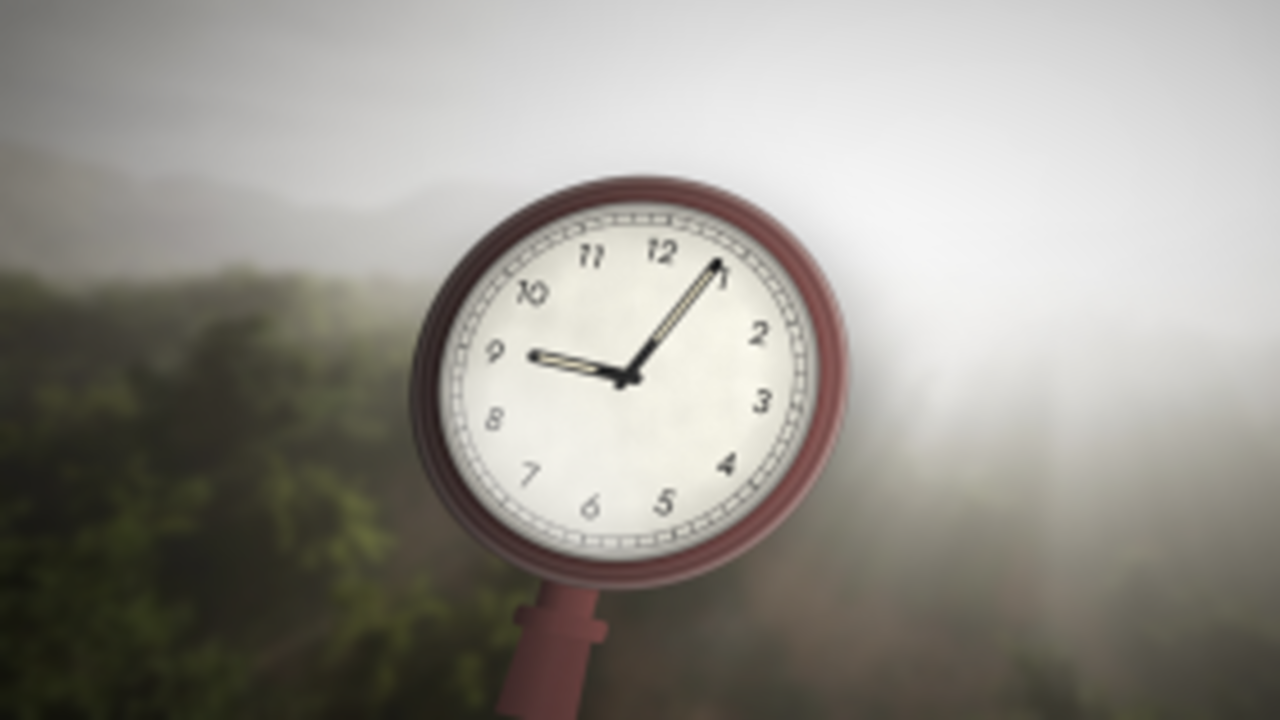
**9:04**
